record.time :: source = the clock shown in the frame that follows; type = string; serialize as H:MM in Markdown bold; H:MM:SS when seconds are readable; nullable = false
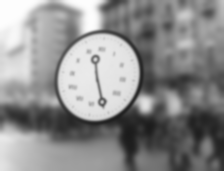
**11:26**
